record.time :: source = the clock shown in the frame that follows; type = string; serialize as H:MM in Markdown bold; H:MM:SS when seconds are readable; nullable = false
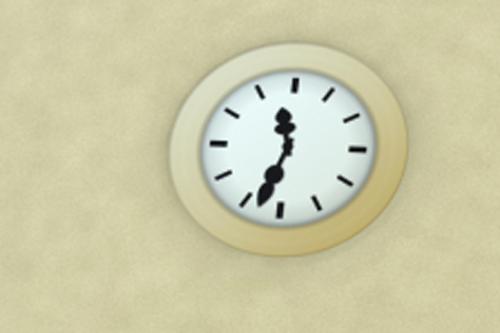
**11:33**
